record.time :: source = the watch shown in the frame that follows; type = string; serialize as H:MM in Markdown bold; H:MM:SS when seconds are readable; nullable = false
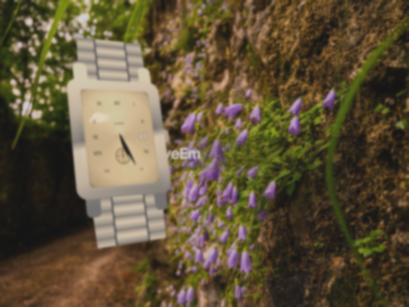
**5:26**
